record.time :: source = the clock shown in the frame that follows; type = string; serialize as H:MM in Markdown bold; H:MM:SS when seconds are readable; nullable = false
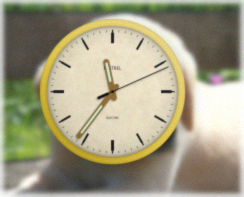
**11:36:11**
